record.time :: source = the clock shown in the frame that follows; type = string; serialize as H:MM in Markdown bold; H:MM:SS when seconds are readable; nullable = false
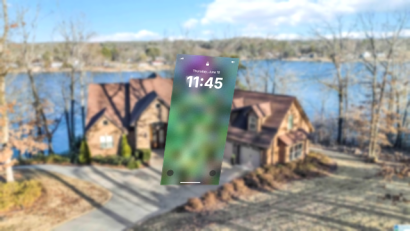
**11:45**
